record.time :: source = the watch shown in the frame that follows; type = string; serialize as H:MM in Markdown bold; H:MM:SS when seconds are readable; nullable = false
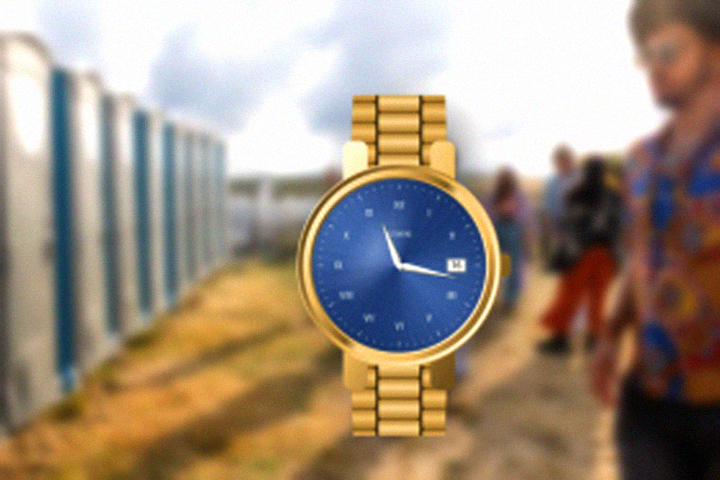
**11:17**
